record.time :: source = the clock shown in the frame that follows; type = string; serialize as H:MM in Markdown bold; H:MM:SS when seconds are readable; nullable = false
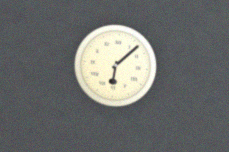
**6:07**
